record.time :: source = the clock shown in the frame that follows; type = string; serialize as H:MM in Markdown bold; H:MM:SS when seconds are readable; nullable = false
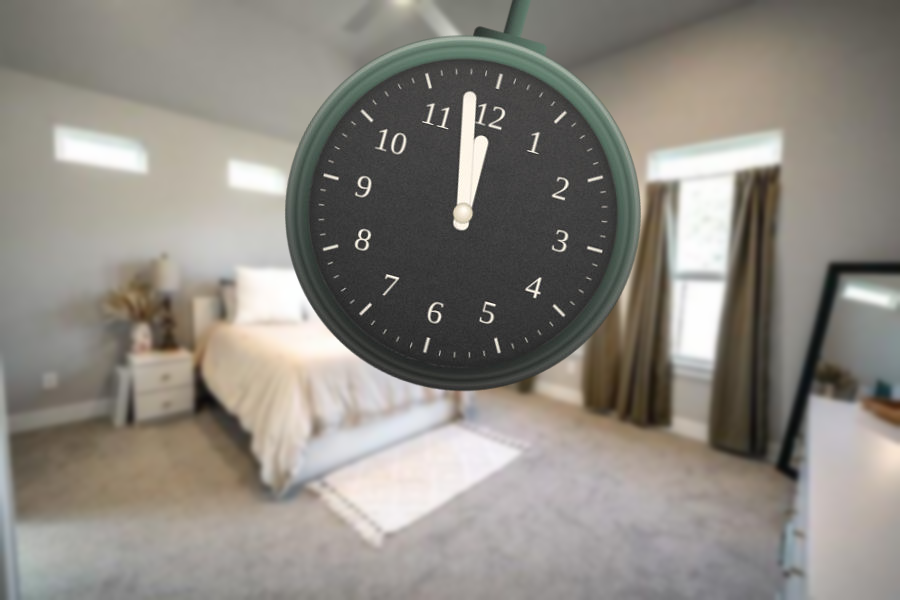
**11:58**
